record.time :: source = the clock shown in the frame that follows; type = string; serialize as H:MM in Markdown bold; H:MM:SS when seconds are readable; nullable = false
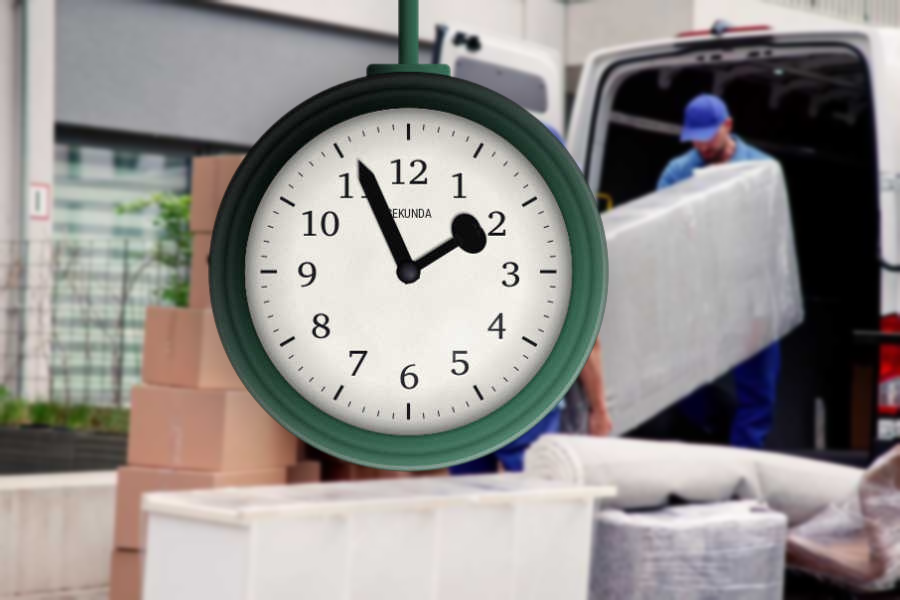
**1:56**
